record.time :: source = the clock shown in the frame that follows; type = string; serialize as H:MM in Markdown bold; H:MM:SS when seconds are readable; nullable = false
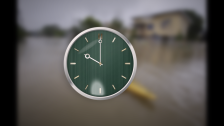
**10:00**
